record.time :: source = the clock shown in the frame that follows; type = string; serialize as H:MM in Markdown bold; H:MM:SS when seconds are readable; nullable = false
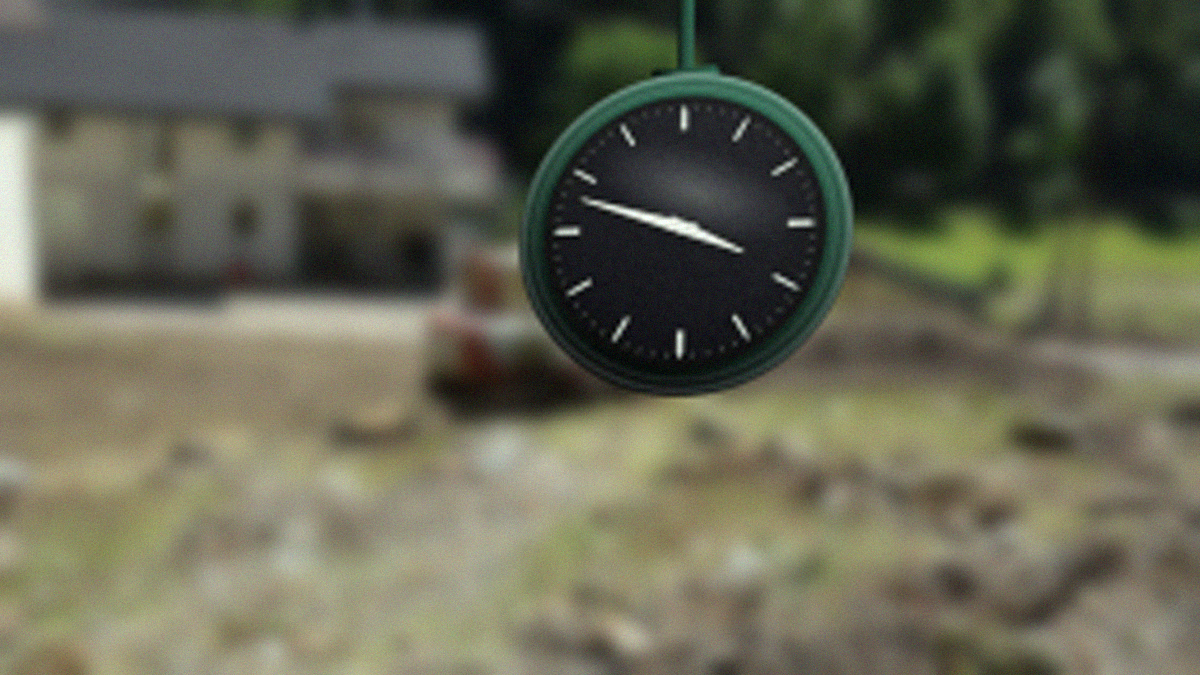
**3:48**
